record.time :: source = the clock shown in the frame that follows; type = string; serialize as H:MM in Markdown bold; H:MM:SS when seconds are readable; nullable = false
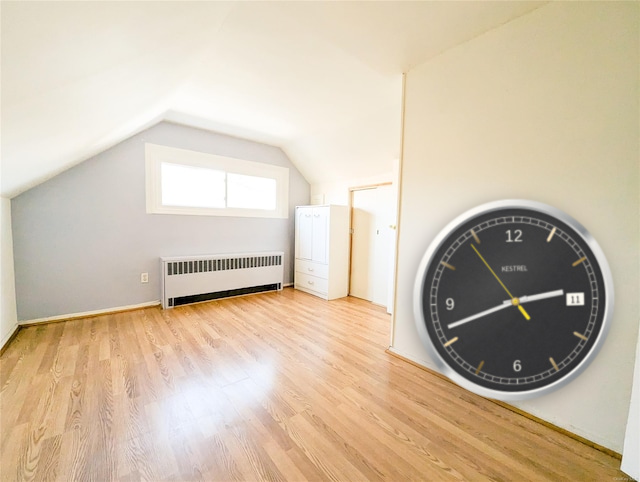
**2:41:54**
